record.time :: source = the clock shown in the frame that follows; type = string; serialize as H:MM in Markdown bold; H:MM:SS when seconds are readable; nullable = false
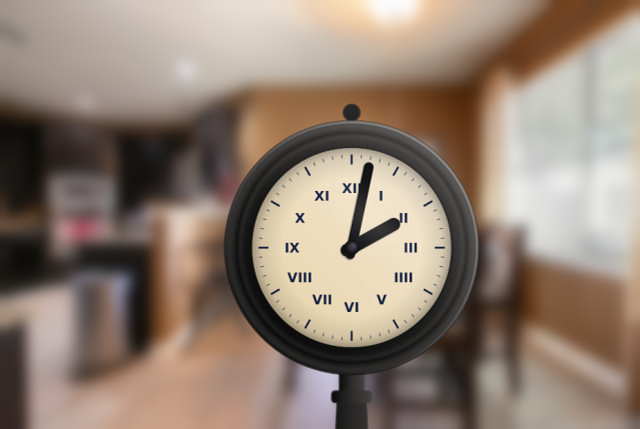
**2:02**
